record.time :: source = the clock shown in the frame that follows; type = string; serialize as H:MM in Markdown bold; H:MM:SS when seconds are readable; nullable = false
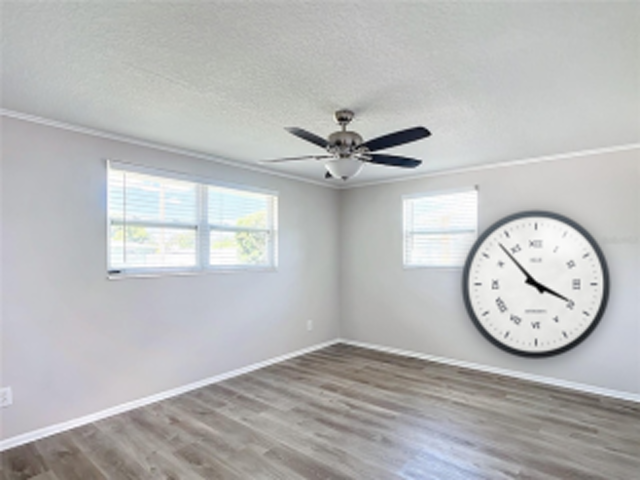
**3:53**
